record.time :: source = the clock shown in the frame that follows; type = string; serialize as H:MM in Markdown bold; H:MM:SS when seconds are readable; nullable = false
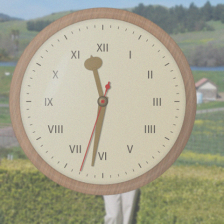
**11:31:33**
